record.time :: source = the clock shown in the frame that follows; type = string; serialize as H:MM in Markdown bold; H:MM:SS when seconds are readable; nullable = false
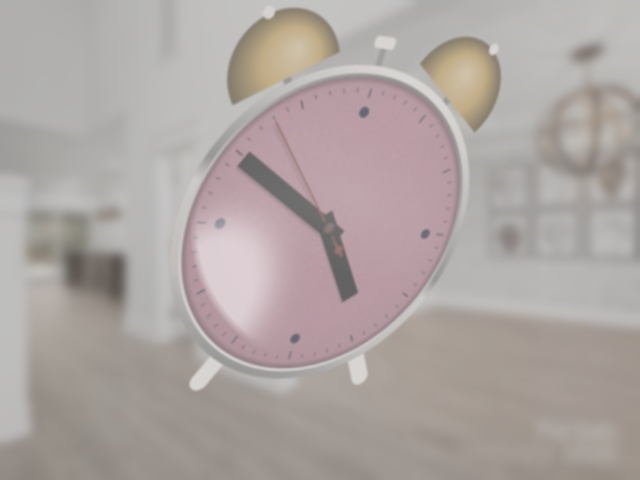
**4:49:53**
